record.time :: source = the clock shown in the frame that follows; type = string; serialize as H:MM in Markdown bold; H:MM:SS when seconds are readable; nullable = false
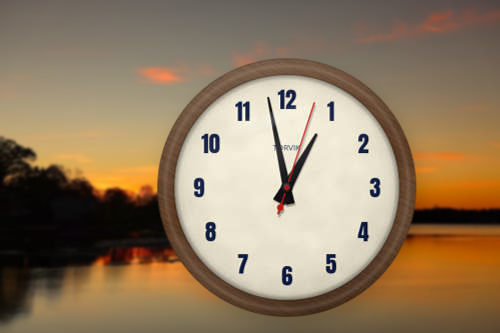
**12:58:03**
